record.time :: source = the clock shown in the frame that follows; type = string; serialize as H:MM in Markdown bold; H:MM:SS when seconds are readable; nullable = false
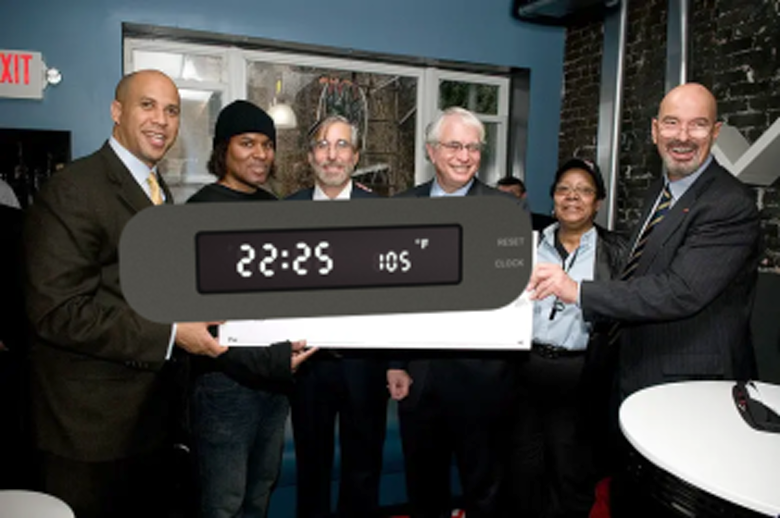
**22:25**
